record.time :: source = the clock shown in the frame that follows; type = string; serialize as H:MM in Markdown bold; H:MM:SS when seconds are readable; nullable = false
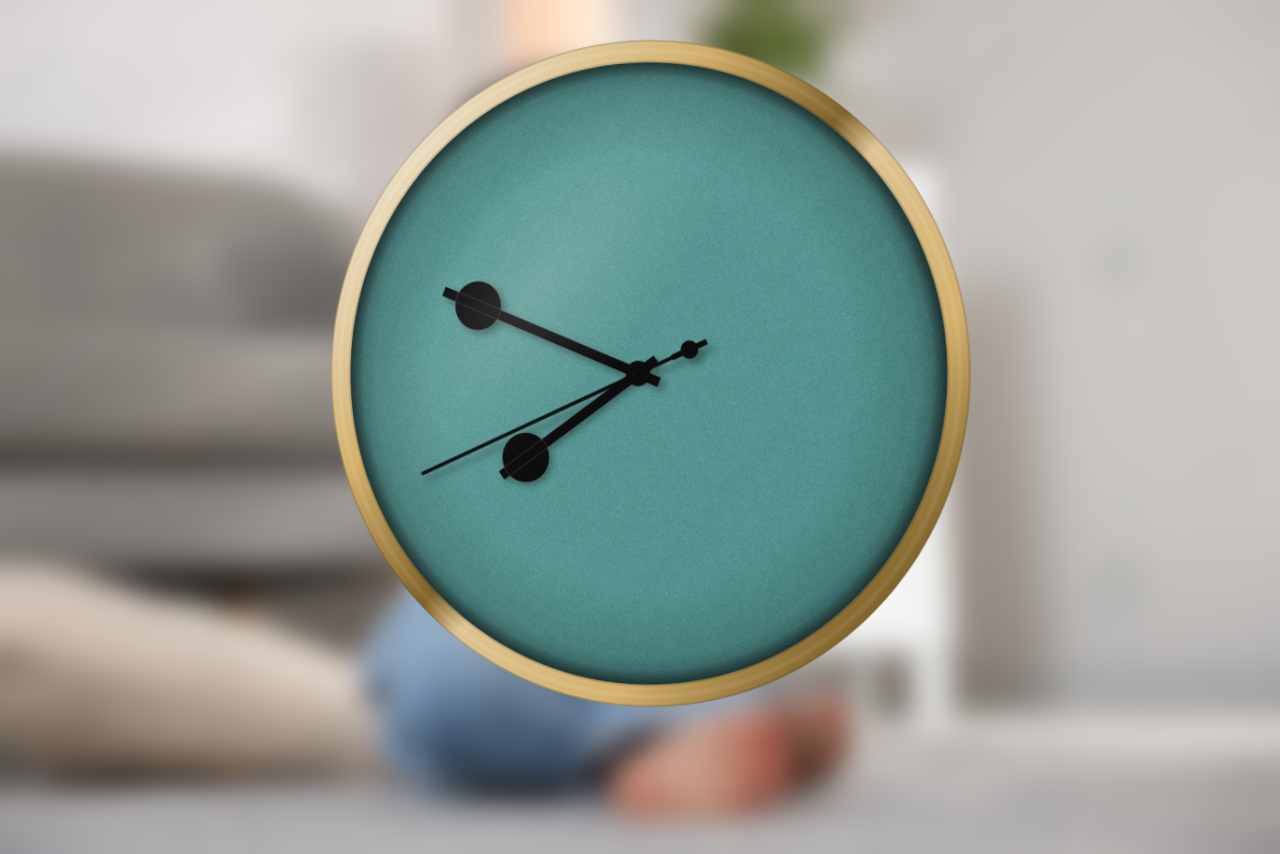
**7:48:41**
